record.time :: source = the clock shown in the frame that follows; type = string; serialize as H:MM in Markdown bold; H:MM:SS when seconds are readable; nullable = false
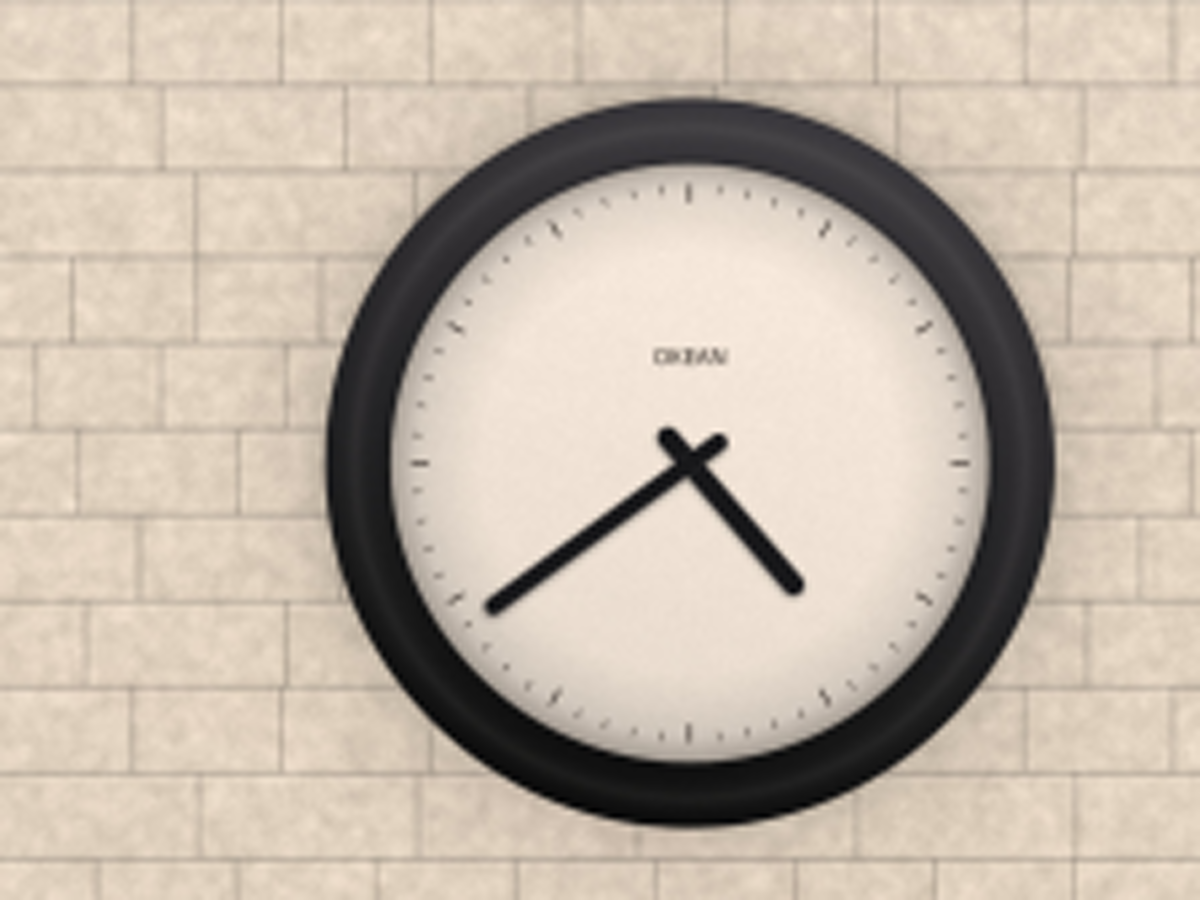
**4:39**
